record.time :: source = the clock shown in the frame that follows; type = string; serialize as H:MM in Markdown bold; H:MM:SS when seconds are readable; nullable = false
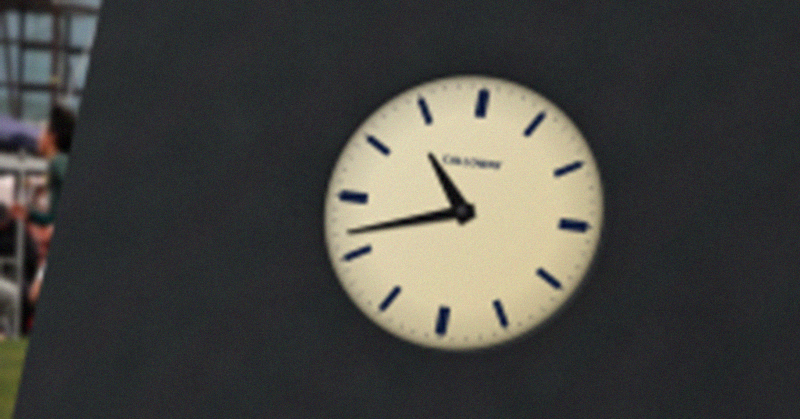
**10:42**
